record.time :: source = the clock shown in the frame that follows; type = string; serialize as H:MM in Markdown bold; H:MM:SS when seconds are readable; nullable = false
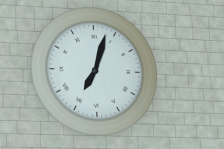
**7:03**
